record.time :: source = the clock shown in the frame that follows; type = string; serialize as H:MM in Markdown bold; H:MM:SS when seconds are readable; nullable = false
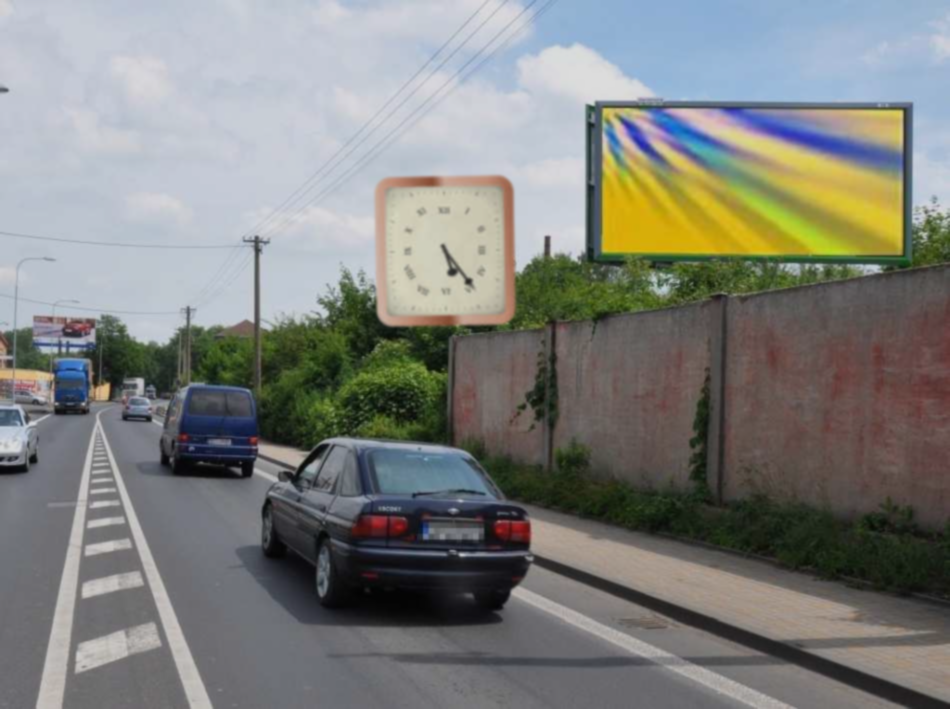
**5:24**
